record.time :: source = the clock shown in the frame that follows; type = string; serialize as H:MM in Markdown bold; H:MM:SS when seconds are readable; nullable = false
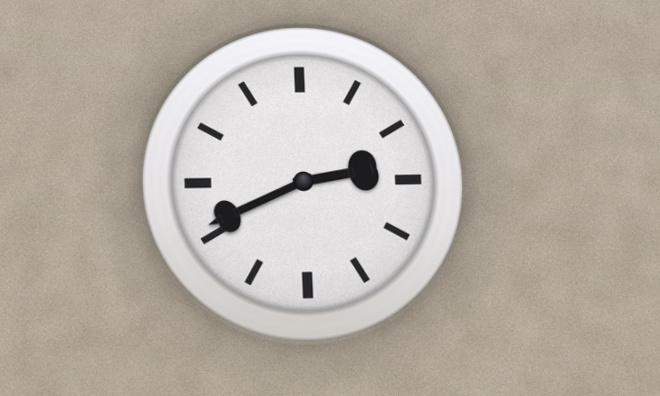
**2:41**
